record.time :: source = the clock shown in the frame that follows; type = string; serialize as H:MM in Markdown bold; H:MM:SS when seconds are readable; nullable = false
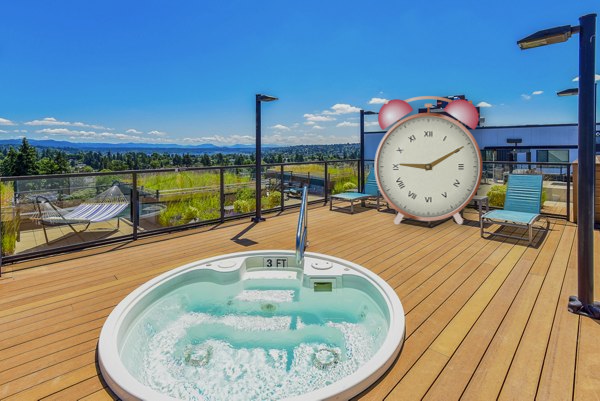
**9:10**
